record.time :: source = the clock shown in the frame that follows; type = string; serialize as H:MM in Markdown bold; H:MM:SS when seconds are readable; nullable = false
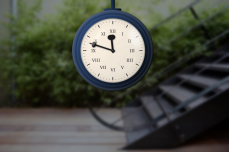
**11:48**
